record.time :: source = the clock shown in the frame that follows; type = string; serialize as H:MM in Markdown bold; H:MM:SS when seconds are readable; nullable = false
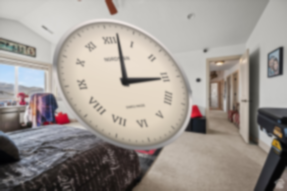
**3:02**
